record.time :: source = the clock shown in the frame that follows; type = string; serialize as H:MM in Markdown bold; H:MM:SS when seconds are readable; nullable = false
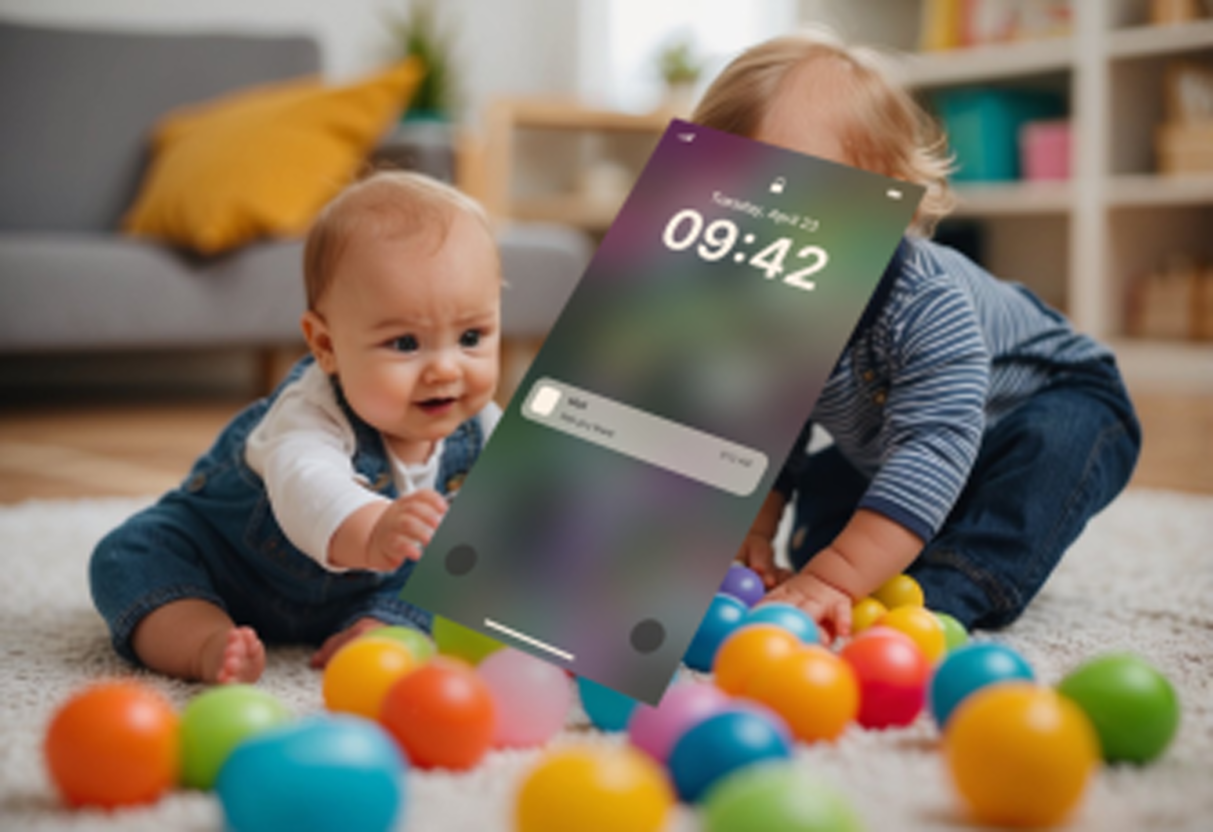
**9:42**
